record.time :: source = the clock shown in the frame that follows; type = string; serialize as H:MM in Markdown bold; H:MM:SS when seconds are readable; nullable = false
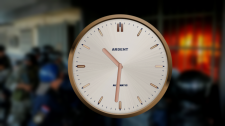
**10:31**
